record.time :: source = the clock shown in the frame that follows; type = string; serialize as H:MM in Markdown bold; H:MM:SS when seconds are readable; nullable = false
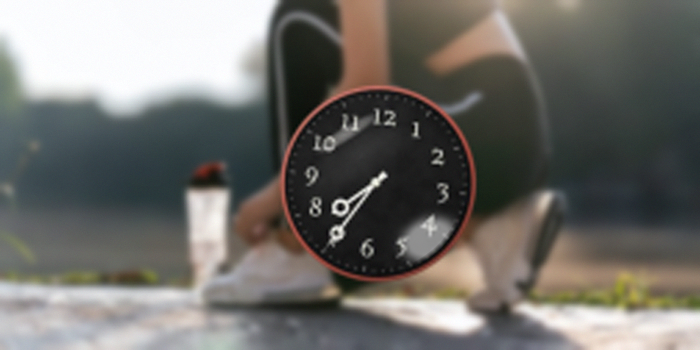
**7:35**
